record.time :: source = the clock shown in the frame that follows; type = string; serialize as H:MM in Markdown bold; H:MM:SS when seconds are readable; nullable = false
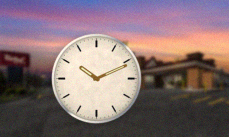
**10:11**
